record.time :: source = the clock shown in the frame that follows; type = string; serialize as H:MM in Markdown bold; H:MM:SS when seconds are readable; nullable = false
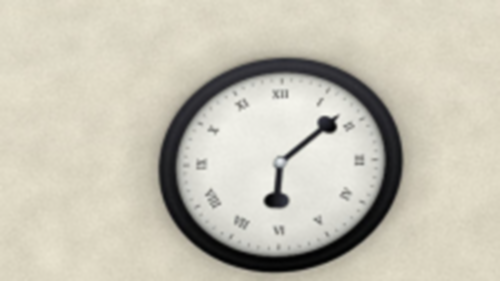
**6:08**
